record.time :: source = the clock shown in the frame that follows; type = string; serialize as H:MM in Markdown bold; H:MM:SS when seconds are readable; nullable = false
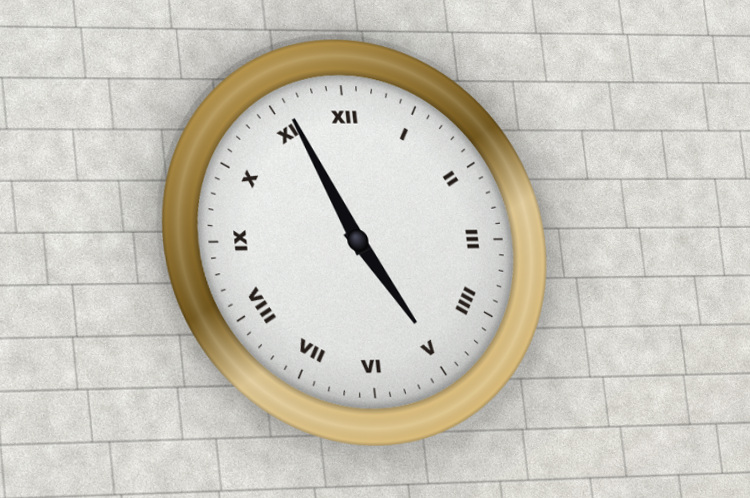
**4:56**
